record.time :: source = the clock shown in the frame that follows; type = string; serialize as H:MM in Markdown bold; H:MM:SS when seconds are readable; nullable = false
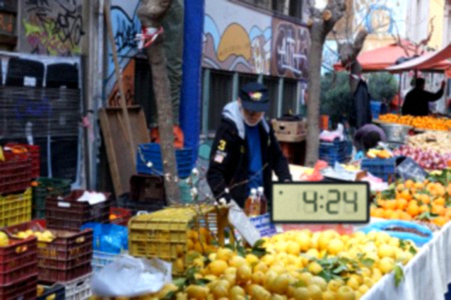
**4:24**
